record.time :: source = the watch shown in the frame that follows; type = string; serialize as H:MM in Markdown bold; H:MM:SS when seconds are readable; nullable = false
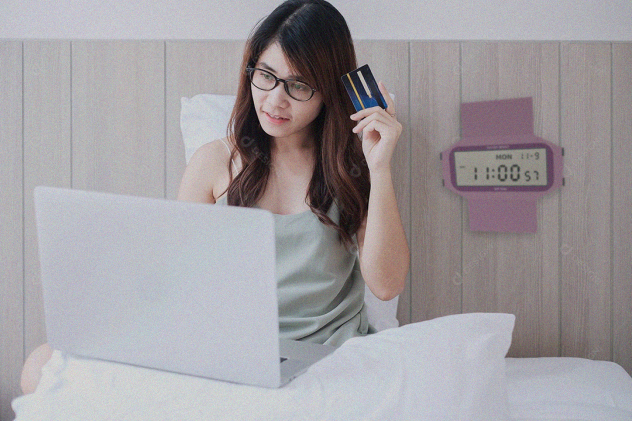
**11:00:57**
